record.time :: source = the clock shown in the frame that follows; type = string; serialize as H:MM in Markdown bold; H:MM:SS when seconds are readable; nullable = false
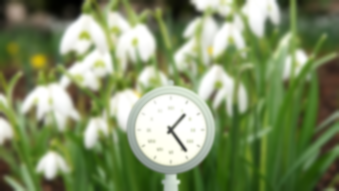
**1:24**
